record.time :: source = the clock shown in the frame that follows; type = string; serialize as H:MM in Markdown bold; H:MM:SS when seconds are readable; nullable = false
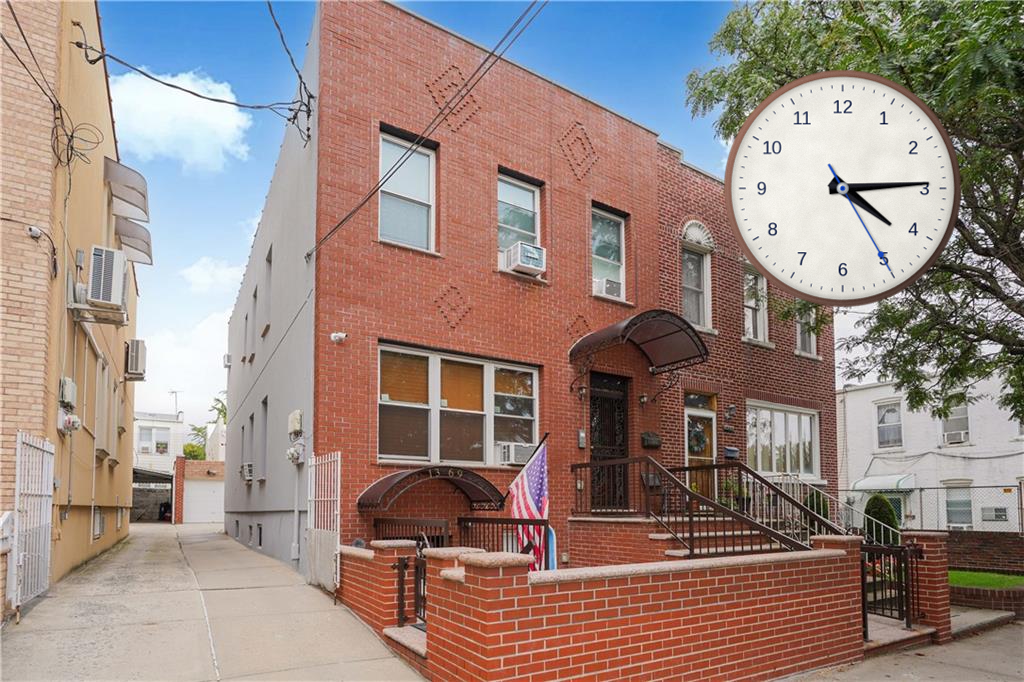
**4:14:25**
